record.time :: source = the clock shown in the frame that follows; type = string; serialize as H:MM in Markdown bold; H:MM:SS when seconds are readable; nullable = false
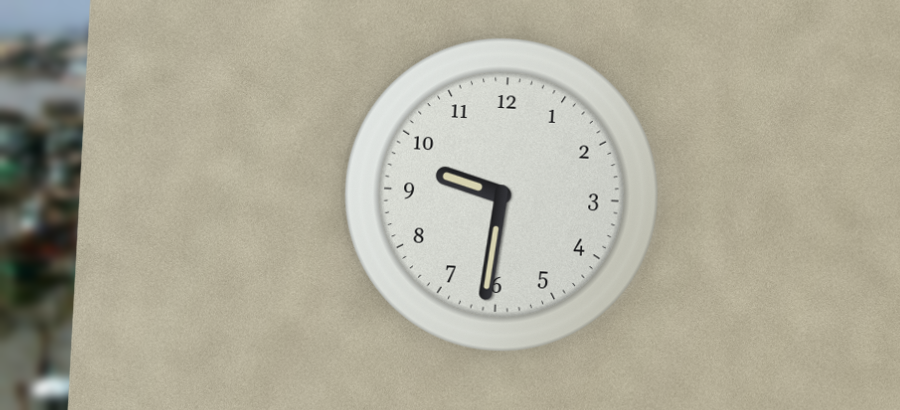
**9:31**
